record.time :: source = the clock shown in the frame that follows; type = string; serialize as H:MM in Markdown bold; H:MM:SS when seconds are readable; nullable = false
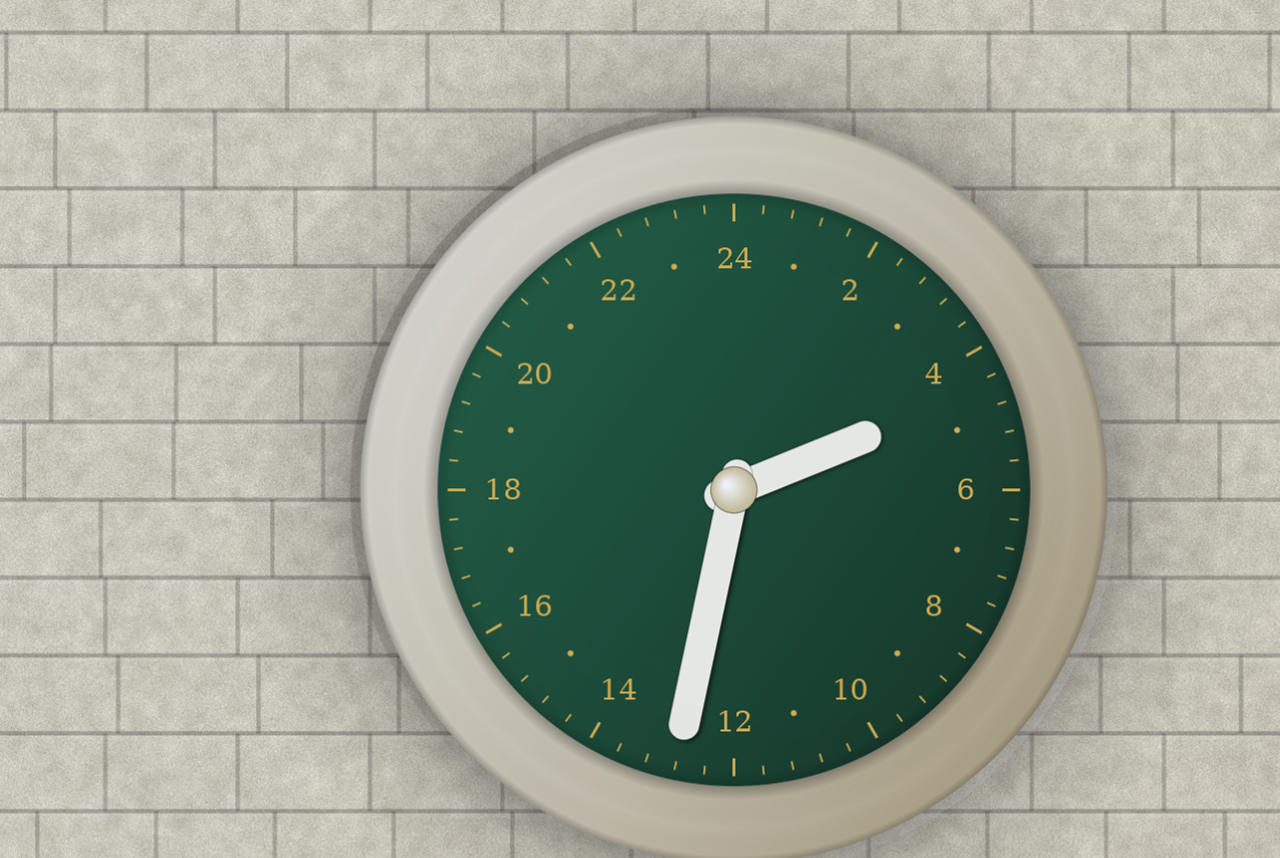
**4:32**
